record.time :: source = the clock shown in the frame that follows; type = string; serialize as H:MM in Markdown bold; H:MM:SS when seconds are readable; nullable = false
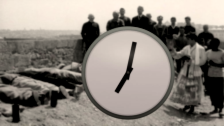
**7:02**
